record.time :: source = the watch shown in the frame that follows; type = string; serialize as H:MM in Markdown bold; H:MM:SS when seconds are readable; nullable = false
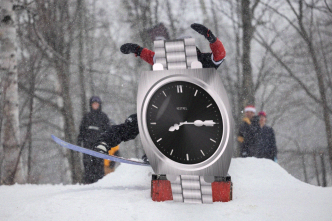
**8:15**
